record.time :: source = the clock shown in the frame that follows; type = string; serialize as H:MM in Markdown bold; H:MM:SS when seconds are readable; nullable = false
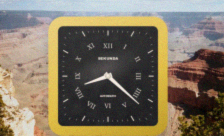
**8:22**
